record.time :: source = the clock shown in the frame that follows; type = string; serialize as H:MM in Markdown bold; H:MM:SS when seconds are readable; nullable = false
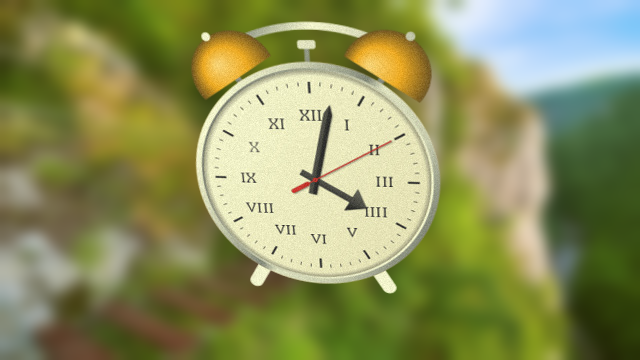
**4:02:10**
